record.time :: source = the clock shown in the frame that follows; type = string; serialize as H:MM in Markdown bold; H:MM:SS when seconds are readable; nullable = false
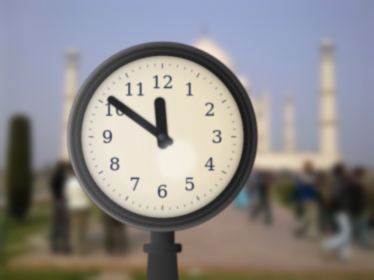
**11:51**
